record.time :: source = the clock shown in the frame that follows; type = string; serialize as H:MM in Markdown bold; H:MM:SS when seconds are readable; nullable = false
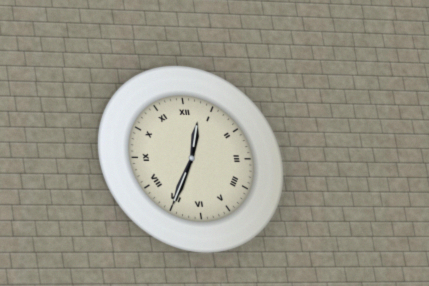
**12:35**
